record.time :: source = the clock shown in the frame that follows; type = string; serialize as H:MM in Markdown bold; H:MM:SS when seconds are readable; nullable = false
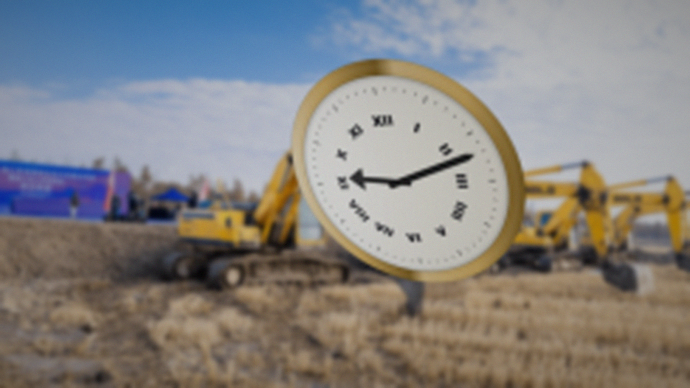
**9:12**
